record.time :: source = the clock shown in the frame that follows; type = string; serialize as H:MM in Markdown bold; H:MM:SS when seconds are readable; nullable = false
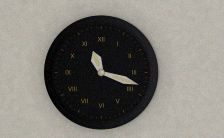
**11:18**
